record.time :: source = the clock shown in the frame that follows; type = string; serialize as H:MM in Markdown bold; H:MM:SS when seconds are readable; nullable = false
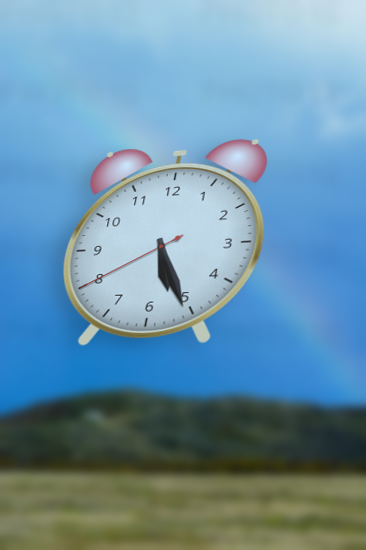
**5:25:40**
